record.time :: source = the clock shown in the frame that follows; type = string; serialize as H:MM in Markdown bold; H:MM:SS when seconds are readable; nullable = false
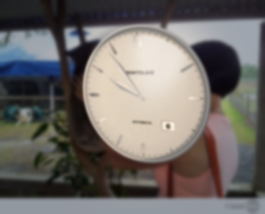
**9:54**
